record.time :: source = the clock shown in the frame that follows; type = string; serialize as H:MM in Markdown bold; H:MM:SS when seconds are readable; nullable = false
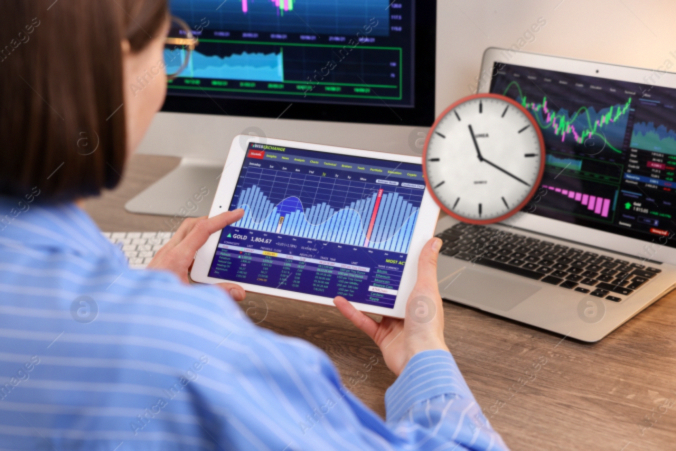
**11:20**
